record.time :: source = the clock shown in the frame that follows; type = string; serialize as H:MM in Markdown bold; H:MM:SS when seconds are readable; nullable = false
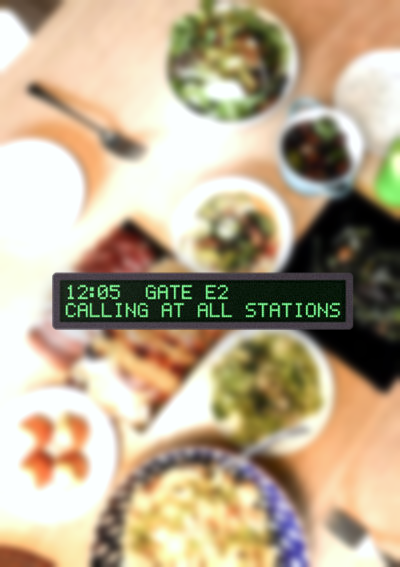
**12:05**
